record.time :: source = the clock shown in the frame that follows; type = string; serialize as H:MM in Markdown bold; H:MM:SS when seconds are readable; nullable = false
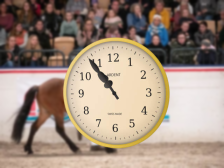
**10:54**
